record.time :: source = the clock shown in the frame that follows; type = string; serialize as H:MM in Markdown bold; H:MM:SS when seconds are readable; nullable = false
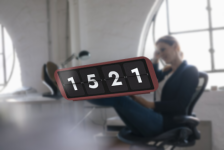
**15:21**
